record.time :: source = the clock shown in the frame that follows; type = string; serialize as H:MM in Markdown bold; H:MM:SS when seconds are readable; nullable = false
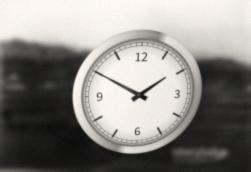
**1:50**
